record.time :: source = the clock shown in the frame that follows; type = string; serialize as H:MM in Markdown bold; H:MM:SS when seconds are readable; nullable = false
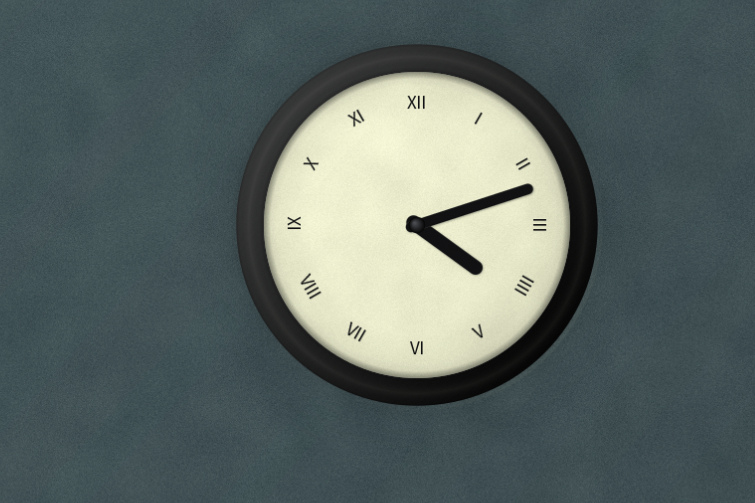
**4:12**
